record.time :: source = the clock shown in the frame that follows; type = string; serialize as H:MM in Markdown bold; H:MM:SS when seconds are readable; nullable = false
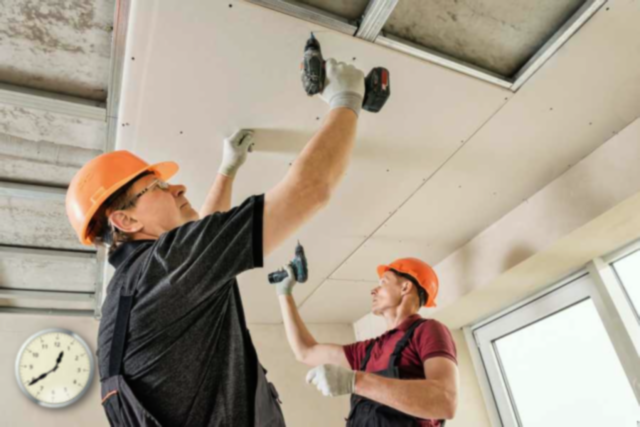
**12:39**
